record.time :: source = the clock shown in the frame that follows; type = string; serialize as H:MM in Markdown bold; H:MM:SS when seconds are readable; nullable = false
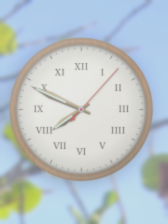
**7:49:07**
